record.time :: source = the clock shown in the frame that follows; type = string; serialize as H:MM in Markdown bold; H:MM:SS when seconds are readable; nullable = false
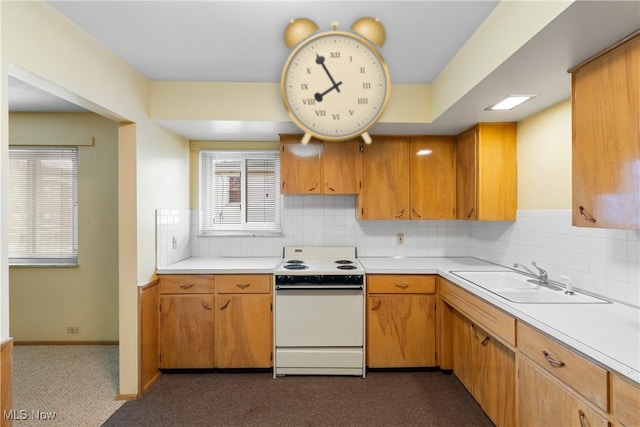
**7:55**
